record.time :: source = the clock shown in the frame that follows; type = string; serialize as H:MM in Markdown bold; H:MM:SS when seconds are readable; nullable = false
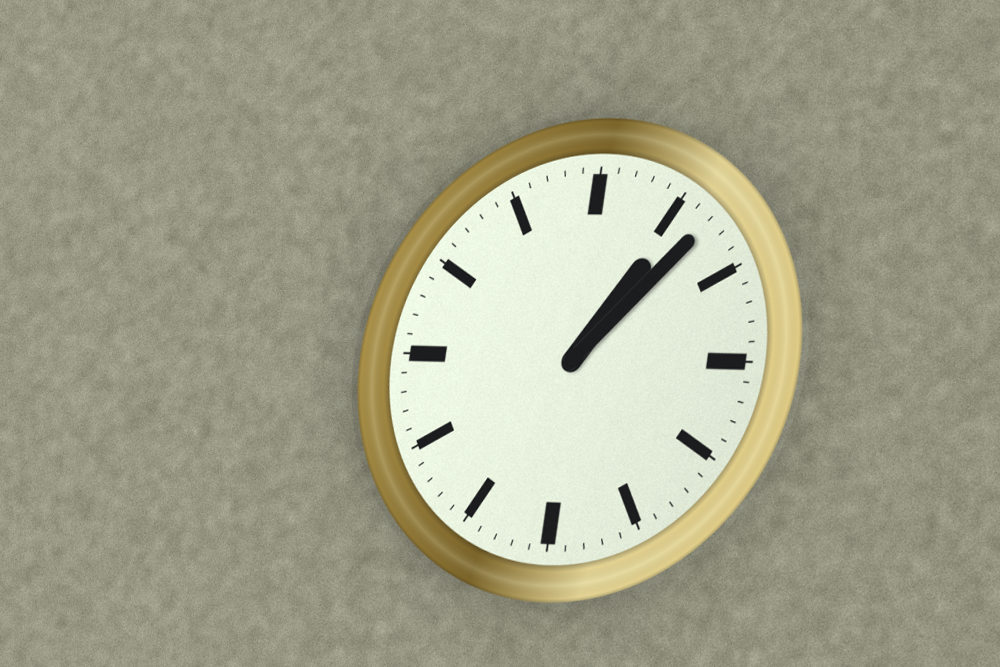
**1:07**
